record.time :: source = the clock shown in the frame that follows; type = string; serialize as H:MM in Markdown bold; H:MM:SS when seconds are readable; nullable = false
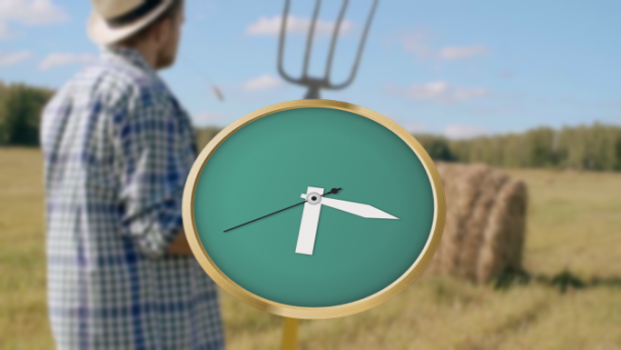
**6:17:41**
